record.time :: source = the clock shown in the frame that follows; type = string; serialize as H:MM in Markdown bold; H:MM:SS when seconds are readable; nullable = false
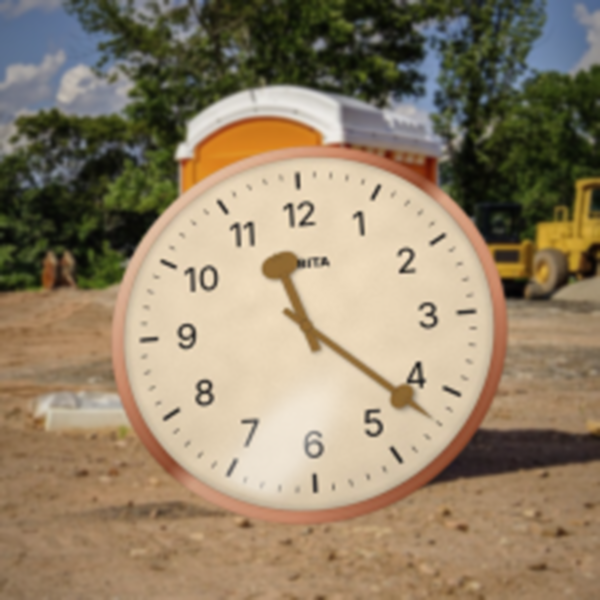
**11:22**
